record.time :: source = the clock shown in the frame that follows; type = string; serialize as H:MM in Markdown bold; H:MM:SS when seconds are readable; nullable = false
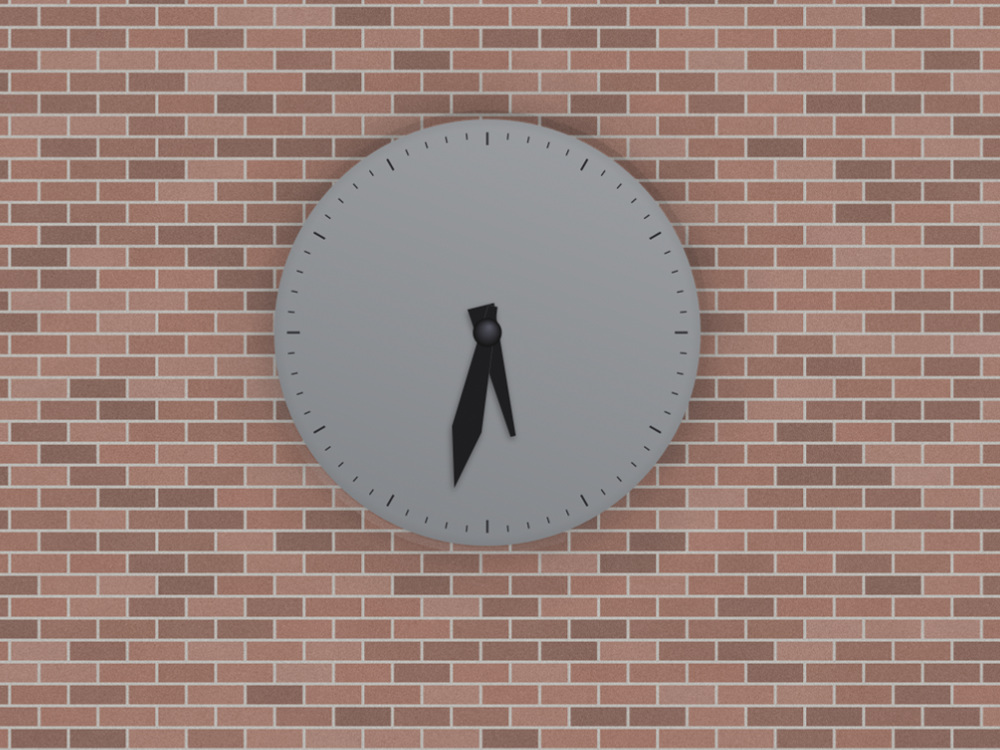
**5:32**
